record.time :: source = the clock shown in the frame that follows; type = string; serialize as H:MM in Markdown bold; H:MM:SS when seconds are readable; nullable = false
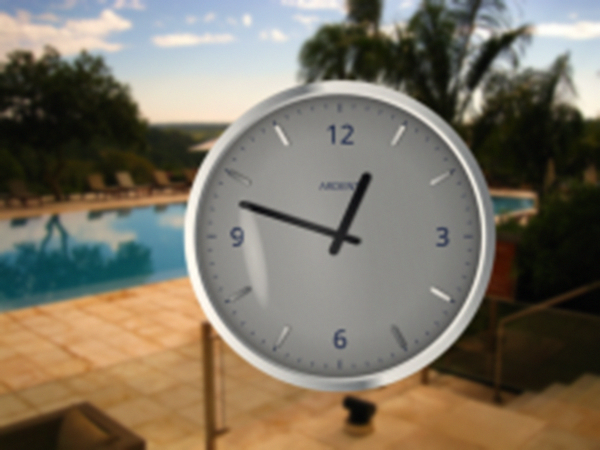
**12:48**
